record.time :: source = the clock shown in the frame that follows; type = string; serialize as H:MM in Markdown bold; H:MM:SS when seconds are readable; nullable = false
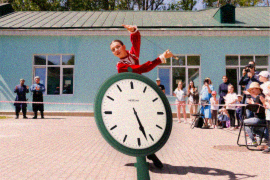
**5:27**
